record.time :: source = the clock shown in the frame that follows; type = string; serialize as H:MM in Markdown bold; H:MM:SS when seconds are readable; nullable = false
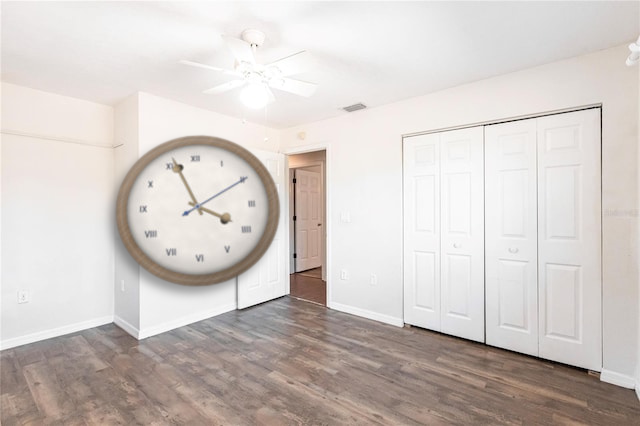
**3:56:10**
